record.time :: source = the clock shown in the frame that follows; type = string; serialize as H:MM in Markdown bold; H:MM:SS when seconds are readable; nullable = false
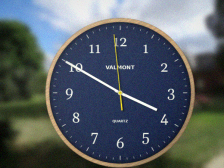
**3:49:59**
